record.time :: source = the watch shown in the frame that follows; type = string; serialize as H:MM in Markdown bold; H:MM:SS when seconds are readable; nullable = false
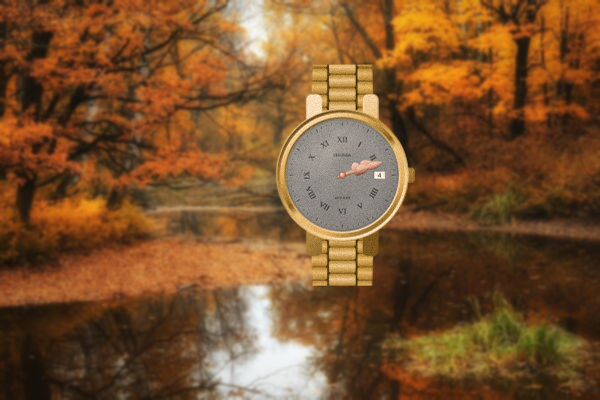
**2:12**
